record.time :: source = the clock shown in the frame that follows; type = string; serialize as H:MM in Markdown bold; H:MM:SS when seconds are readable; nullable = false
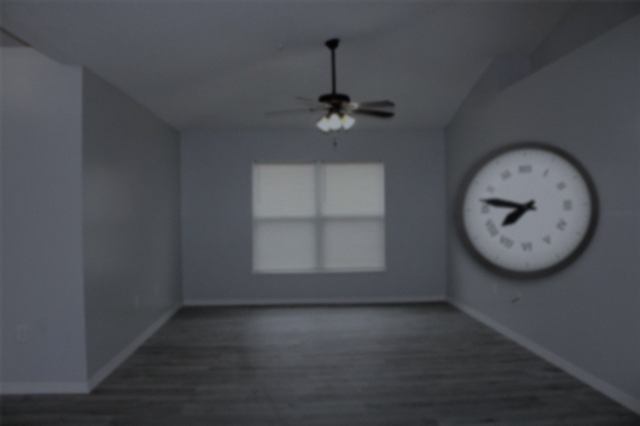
**7:47**
